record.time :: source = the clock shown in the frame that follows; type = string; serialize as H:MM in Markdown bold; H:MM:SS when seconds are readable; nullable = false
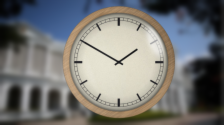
**1:50**
